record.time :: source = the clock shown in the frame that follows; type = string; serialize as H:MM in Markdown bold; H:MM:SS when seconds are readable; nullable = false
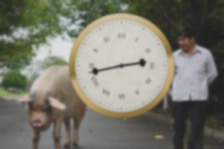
**2:43**
